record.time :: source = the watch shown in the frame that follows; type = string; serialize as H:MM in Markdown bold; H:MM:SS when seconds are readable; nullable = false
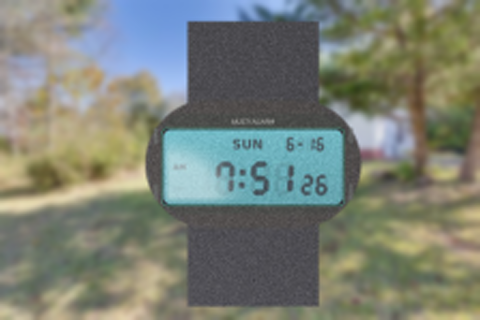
**7:51:26**
